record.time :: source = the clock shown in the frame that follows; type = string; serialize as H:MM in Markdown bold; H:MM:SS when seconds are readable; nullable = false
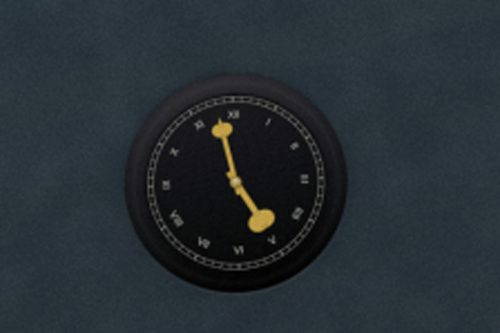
**4:58**
